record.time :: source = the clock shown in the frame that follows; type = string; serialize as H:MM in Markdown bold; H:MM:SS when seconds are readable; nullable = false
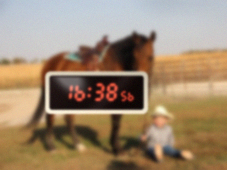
**16:38**
